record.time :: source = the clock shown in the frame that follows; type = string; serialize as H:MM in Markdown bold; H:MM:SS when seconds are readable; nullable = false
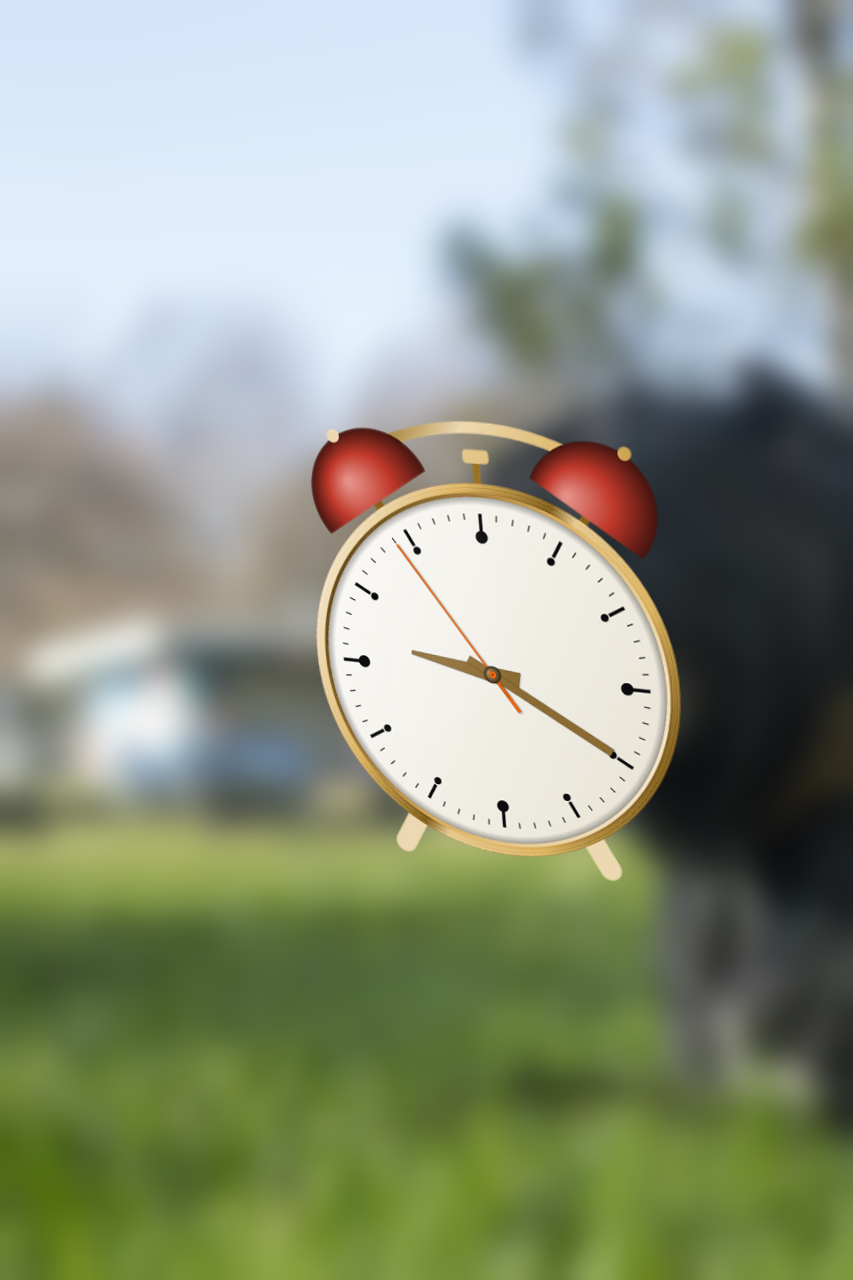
**9:19:54**
